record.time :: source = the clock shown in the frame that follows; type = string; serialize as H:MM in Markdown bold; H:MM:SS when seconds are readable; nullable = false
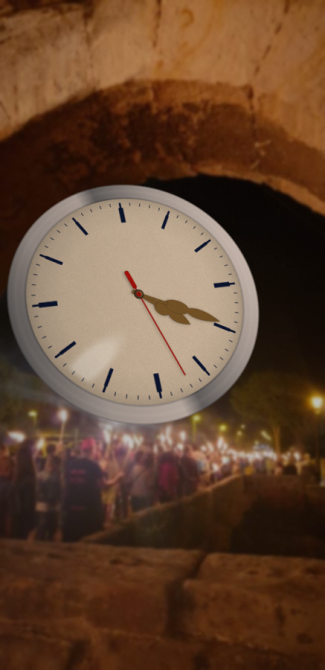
**4:19:27**
